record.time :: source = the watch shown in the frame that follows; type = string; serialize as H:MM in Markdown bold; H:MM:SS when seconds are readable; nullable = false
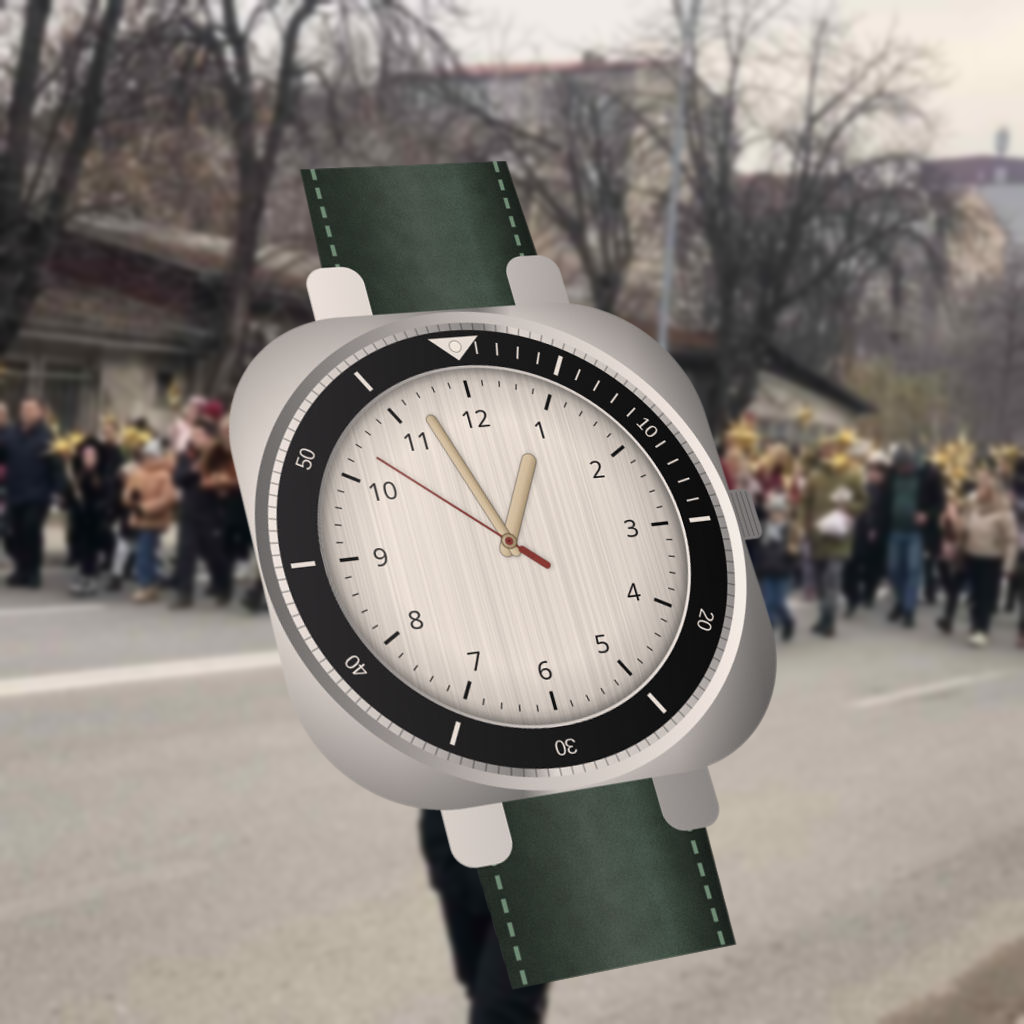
**12:56:52**
